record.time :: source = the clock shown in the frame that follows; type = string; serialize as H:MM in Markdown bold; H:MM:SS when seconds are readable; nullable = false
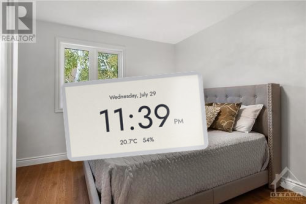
**11:39**
